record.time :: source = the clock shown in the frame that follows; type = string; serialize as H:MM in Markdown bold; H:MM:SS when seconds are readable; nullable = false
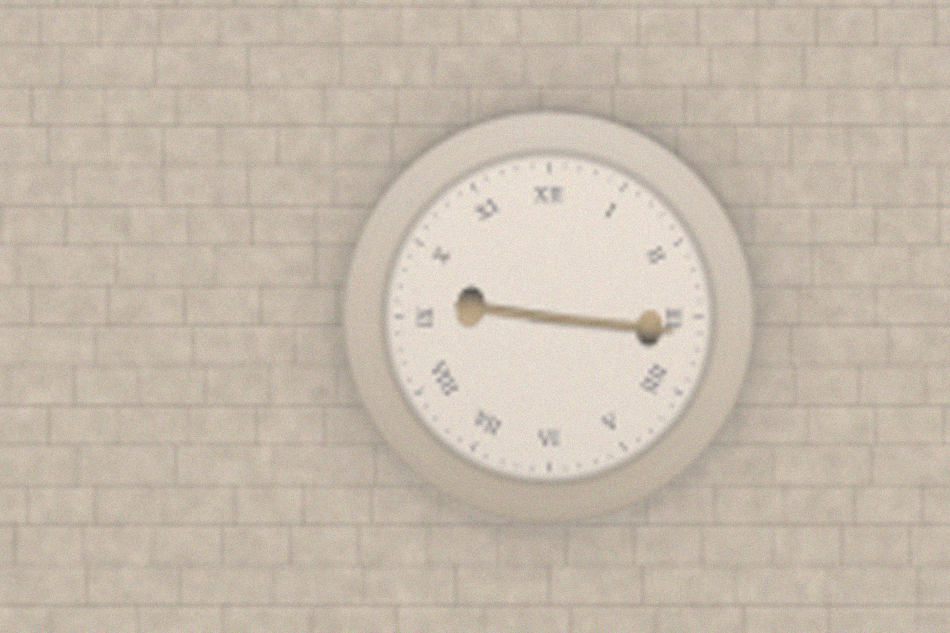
**9:16**
